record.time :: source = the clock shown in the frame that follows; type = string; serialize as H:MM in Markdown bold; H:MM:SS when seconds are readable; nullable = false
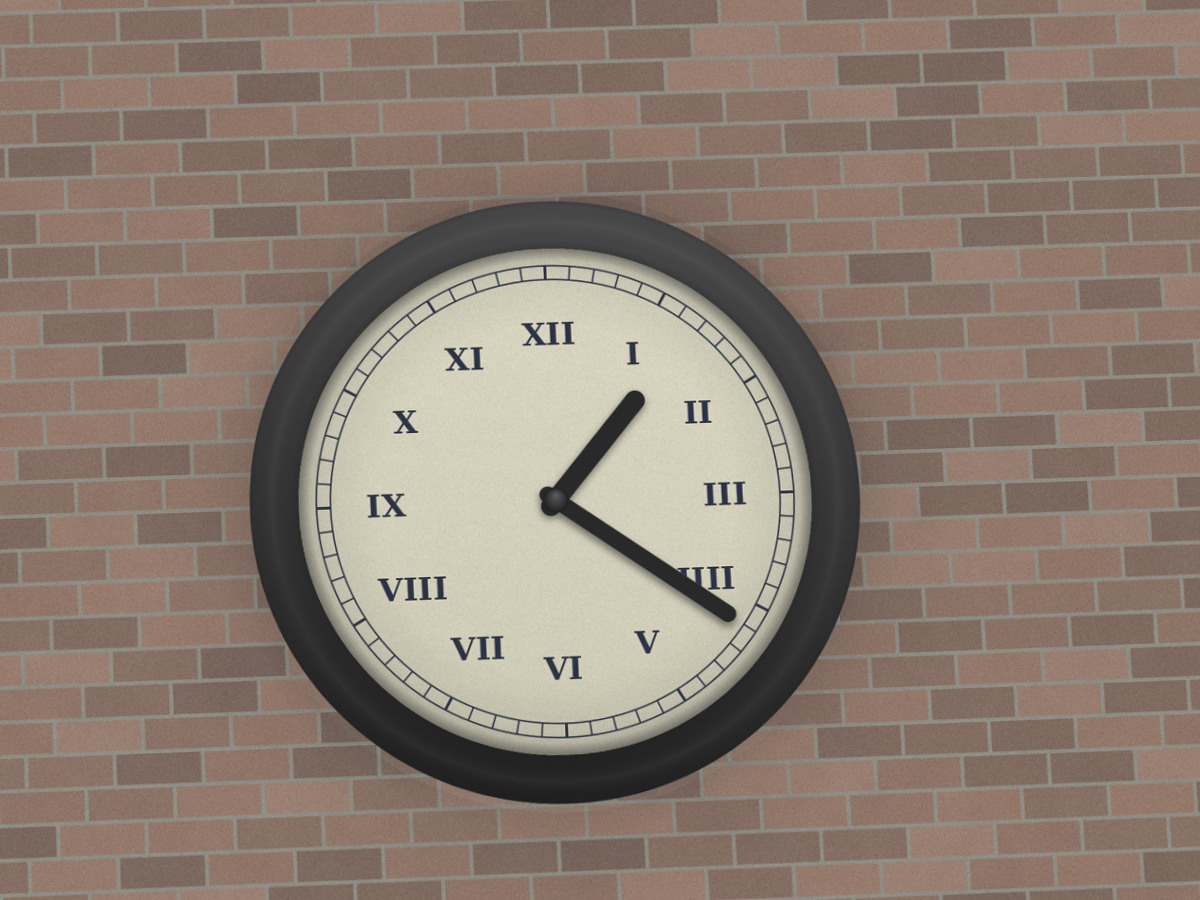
**1:21**
